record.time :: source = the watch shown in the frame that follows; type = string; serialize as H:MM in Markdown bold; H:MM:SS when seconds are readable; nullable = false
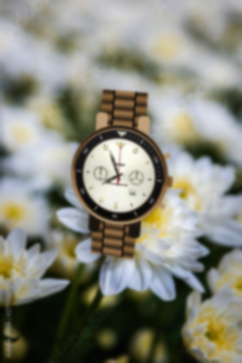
**7:56**
